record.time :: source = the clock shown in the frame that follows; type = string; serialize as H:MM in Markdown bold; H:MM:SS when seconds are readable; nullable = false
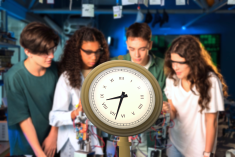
**8:33**
